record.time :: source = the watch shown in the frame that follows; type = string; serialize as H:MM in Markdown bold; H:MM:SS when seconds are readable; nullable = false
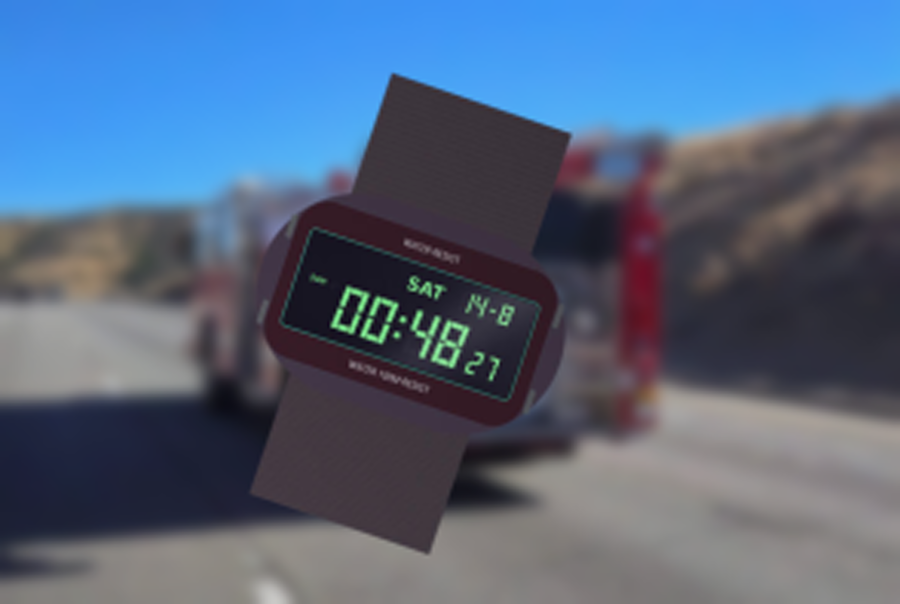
**0:48:27**
